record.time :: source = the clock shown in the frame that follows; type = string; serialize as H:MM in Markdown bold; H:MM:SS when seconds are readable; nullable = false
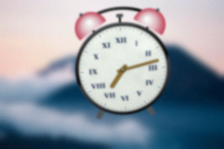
**7:13**
